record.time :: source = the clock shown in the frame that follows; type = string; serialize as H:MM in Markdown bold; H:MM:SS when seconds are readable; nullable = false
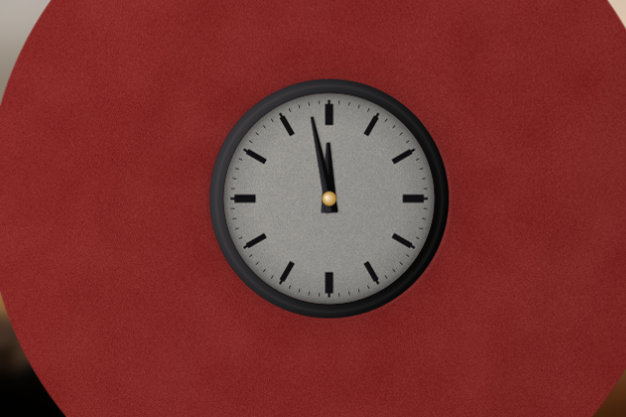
**11:58**
